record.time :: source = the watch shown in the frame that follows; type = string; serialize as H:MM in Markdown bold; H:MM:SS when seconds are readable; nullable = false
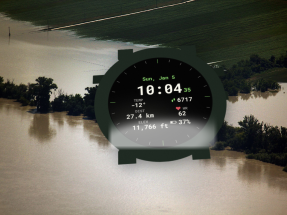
**10:04**
